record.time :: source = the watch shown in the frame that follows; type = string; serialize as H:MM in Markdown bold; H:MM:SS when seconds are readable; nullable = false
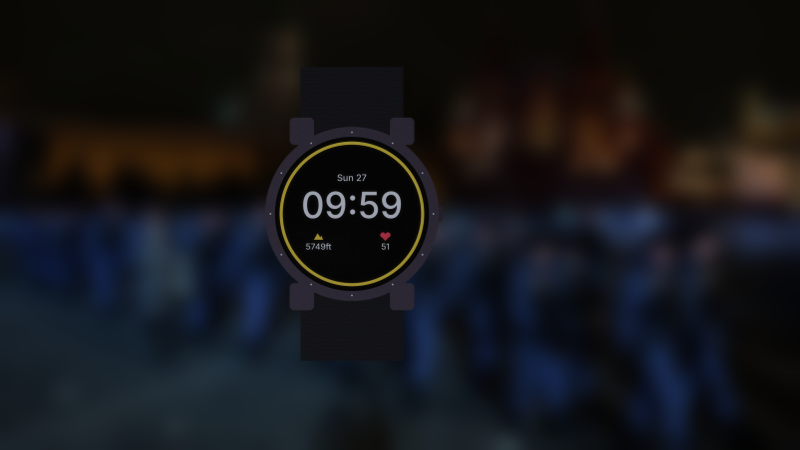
**9:59**
